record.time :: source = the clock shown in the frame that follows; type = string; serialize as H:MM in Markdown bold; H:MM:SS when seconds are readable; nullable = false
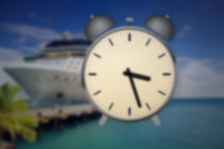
**3:27**
